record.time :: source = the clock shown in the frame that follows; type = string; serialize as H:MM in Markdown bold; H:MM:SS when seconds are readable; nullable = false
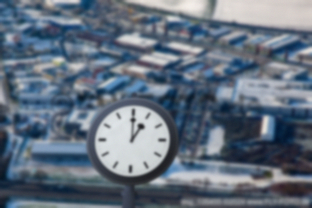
**1:00**
